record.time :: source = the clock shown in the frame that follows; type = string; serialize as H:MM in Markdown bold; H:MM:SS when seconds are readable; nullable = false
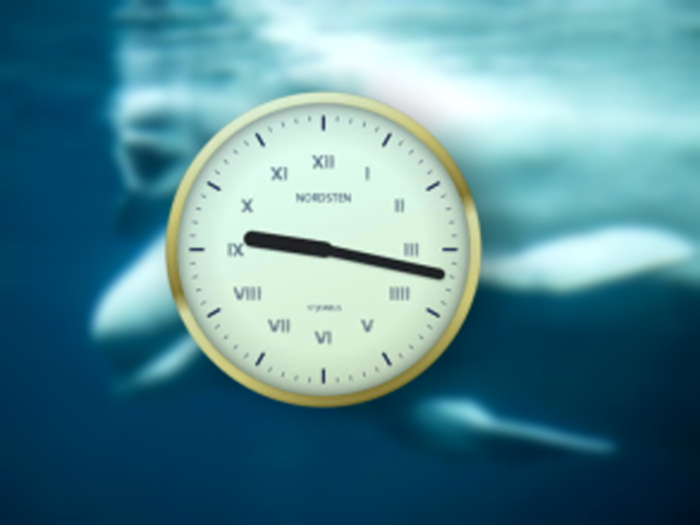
**9:17**
